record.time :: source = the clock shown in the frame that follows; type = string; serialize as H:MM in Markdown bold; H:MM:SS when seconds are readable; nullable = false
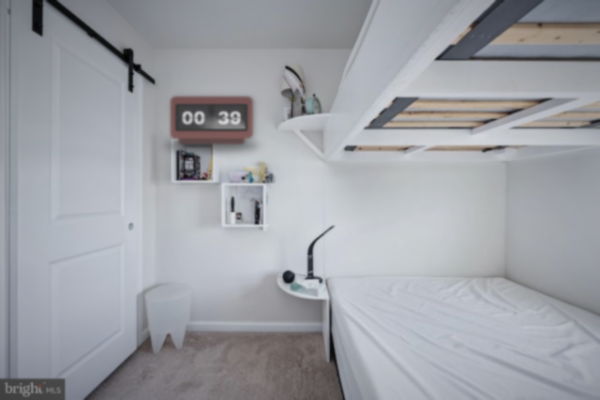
**0:39**
